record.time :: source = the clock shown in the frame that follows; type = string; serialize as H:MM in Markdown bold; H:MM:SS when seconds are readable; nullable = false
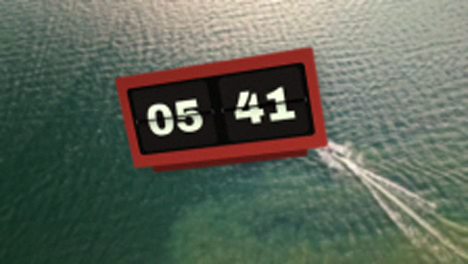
**5:41**
